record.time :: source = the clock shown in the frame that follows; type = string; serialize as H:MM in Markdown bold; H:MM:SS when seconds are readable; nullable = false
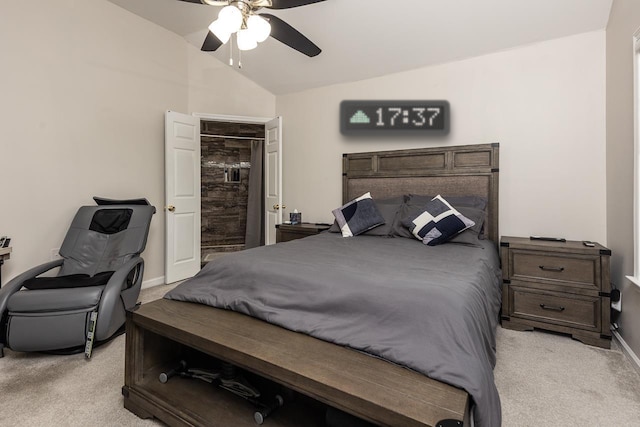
**17:37**
